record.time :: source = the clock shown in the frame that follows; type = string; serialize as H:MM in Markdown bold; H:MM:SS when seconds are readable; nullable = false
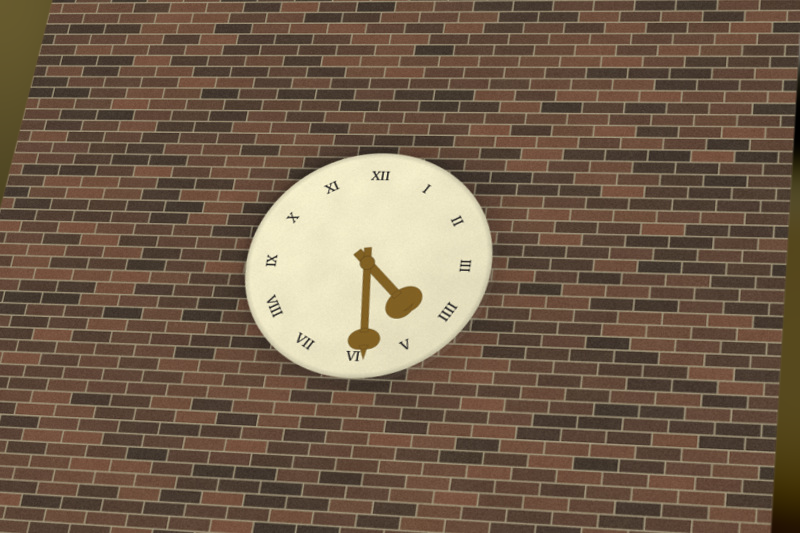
**4:29**
